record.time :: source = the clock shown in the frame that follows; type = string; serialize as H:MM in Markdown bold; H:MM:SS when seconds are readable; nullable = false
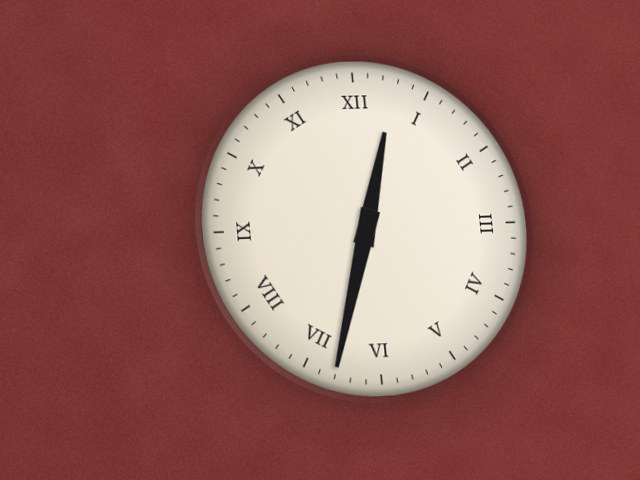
**12:33**
